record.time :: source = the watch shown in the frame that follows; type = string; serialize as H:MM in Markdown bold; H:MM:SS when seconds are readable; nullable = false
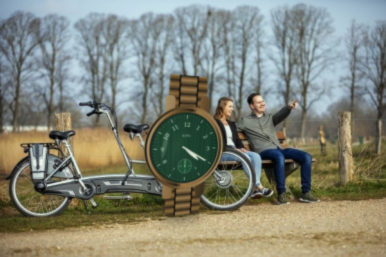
**4:20**
